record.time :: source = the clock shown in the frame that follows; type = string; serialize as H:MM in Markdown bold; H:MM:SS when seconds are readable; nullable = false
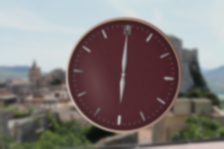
**6:00**
